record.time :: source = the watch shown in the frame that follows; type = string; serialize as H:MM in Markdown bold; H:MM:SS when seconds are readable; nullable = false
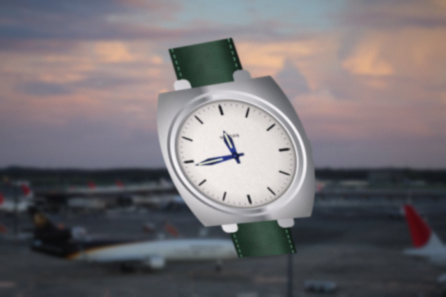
**11:44**
